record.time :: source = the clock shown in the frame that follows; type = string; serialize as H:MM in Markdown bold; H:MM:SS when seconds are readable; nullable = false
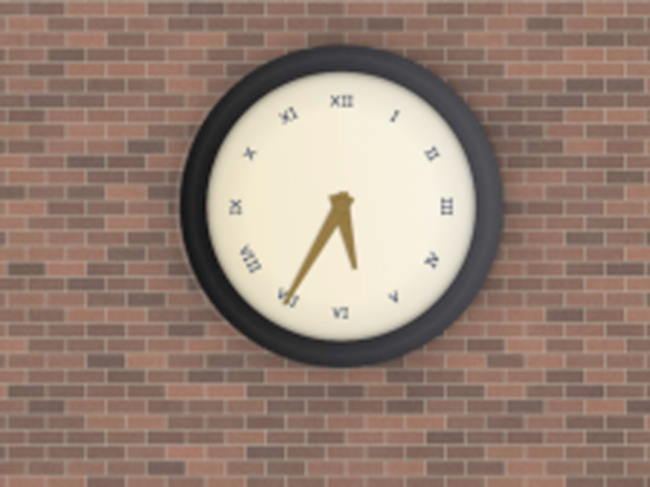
**5:35**
